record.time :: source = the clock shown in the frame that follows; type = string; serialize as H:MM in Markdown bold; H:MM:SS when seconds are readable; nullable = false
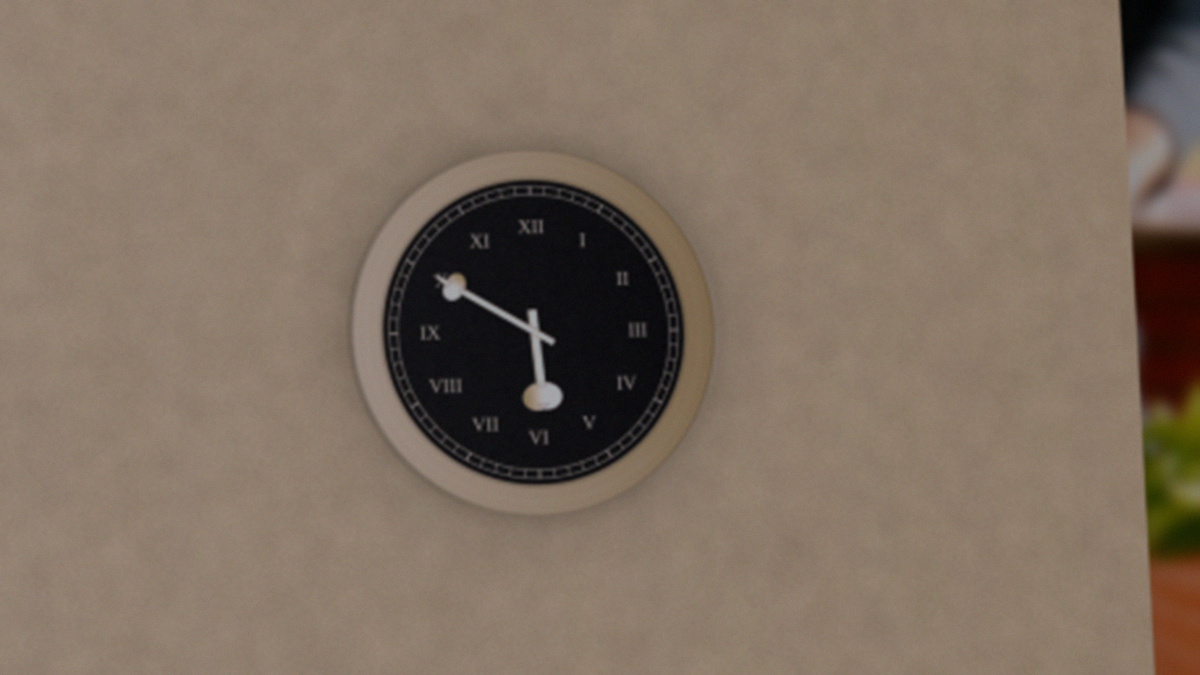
**5:50**
